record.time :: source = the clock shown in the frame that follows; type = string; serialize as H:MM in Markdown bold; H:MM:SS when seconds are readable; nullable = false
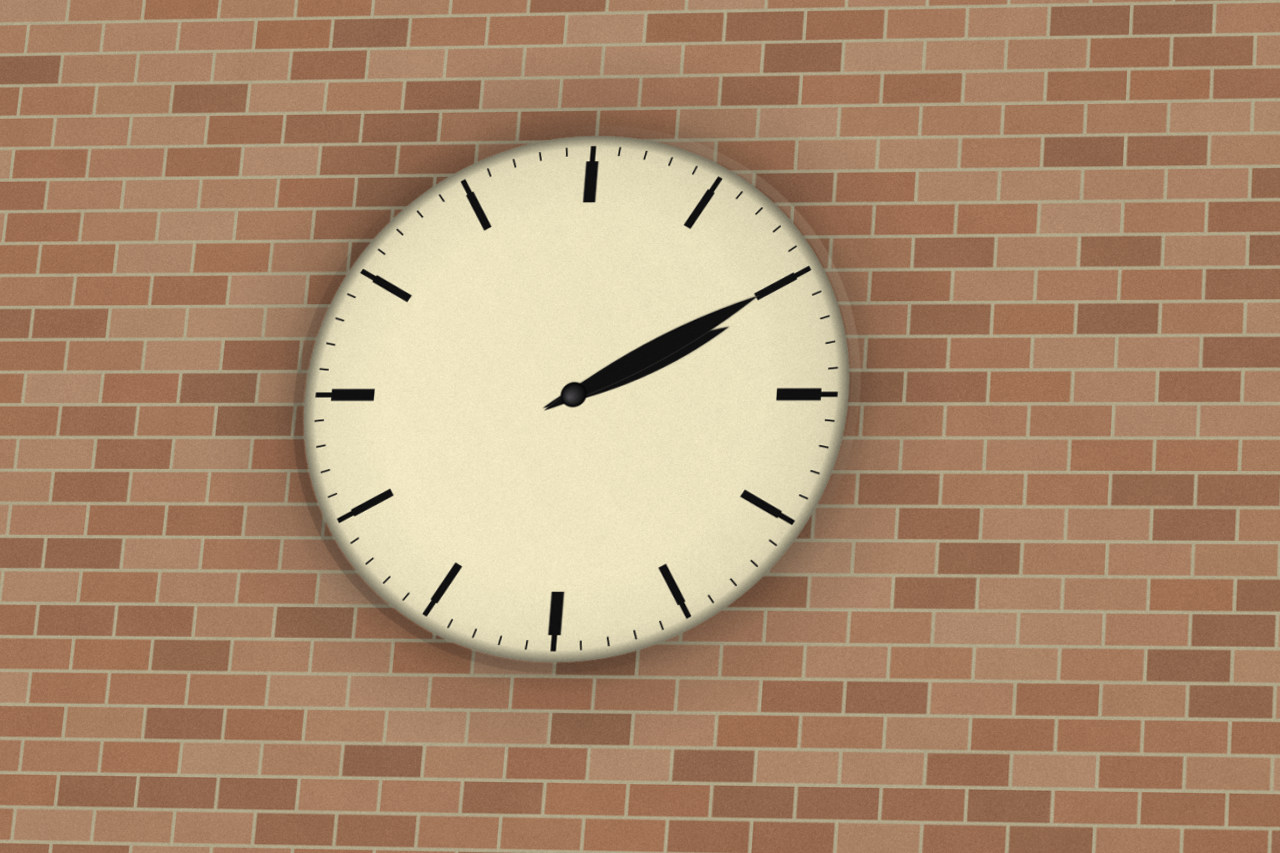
**2:10**
